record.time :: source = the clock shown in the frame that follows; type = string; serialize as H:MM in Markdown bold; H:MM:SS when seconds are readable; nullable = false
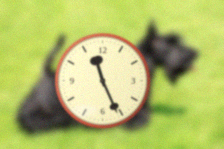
**11:26**
